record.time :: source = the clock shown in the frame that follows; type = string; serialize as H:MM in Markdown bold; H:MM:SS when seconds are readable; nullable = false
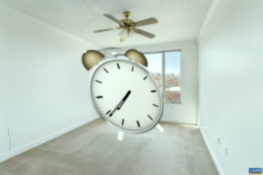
**7:39**
